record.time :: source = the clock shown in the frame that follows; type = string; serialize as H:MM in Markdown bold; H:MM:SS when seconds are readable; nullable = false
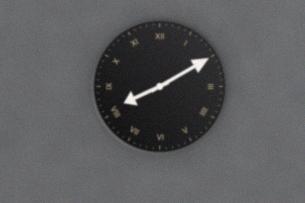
**8:10**
